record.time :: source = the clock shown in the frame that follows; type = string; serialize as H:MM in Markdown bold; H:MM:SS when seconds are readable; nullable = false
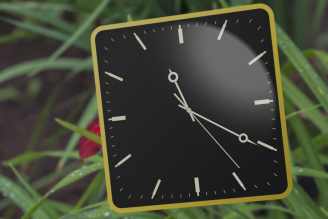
**11:20:24**
